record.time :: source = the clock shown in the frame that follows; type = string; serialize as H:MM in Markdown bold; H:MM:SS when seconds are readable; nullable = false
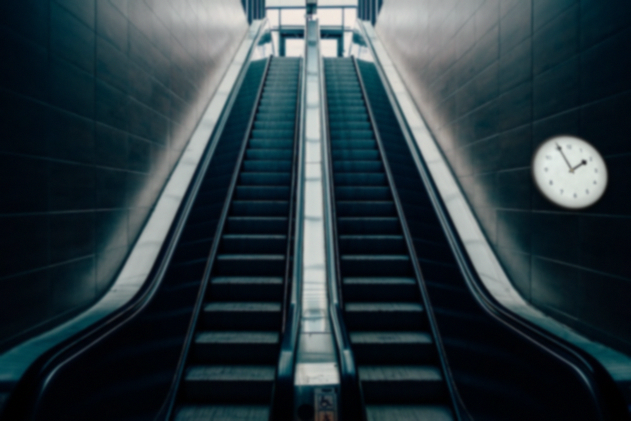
**1:56**
